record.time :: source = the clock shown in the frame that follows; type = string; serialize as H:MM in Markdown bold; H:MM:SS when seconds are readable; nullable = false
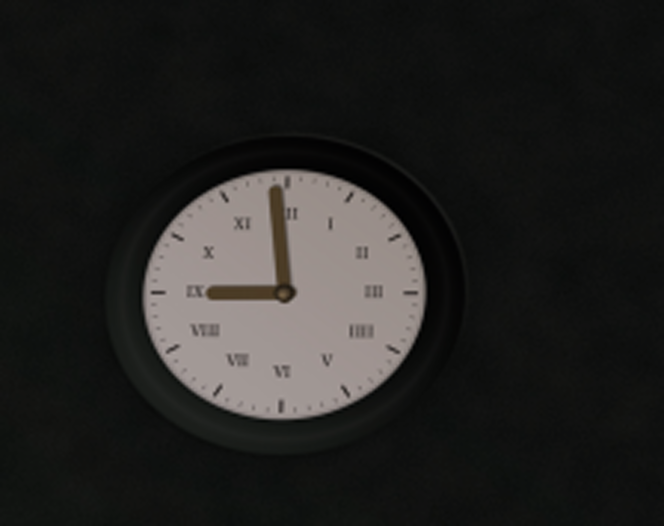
**8:59**
